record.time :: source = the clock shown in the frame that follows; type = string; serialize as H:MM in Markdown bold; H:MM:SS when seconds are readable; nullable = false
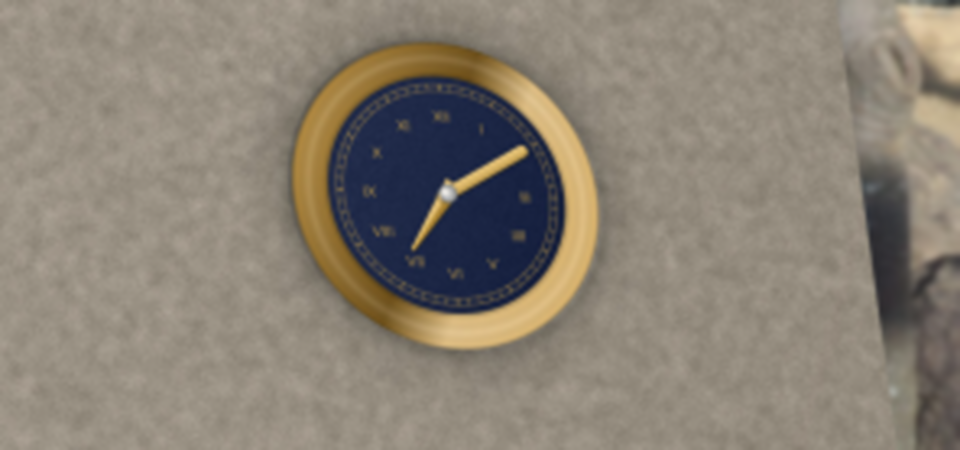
**7:10**
